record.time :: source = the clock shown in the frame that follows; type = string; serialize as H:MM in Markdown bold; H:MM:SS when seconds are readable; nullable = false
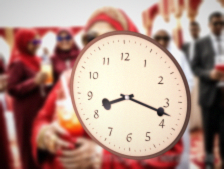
**8:18**
